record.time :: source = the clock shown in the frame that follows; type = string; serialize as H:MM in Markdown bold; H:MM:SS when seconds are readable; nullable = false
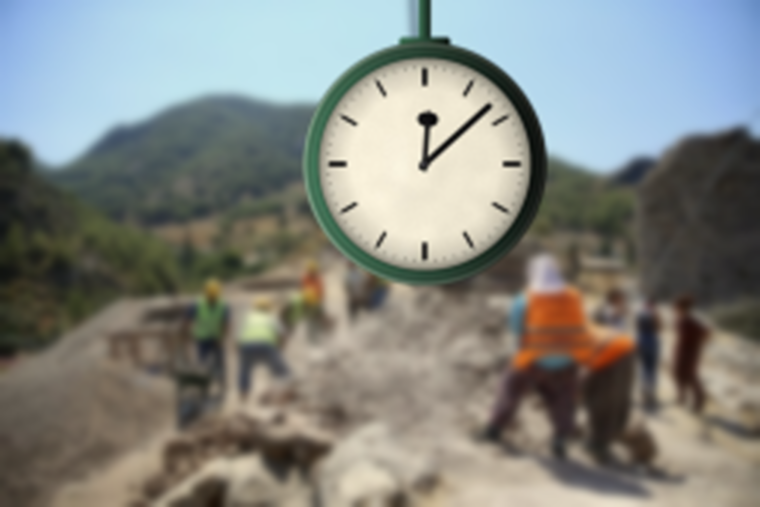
**12:08**
